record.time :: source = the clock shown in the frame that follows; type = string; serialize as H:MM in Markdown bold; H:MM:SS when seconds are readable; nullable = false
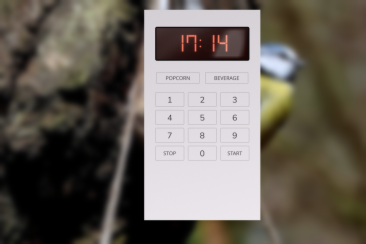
**17:14**
